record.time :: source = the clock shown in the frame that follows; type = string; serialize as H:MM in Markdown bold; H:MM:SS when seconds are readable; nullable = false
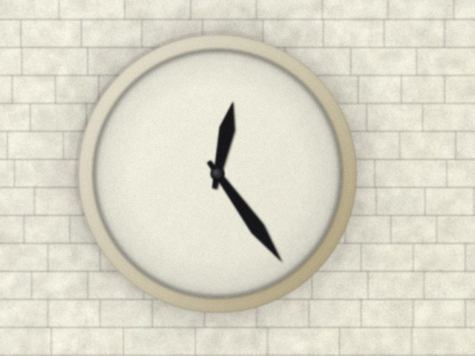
**12:24**
